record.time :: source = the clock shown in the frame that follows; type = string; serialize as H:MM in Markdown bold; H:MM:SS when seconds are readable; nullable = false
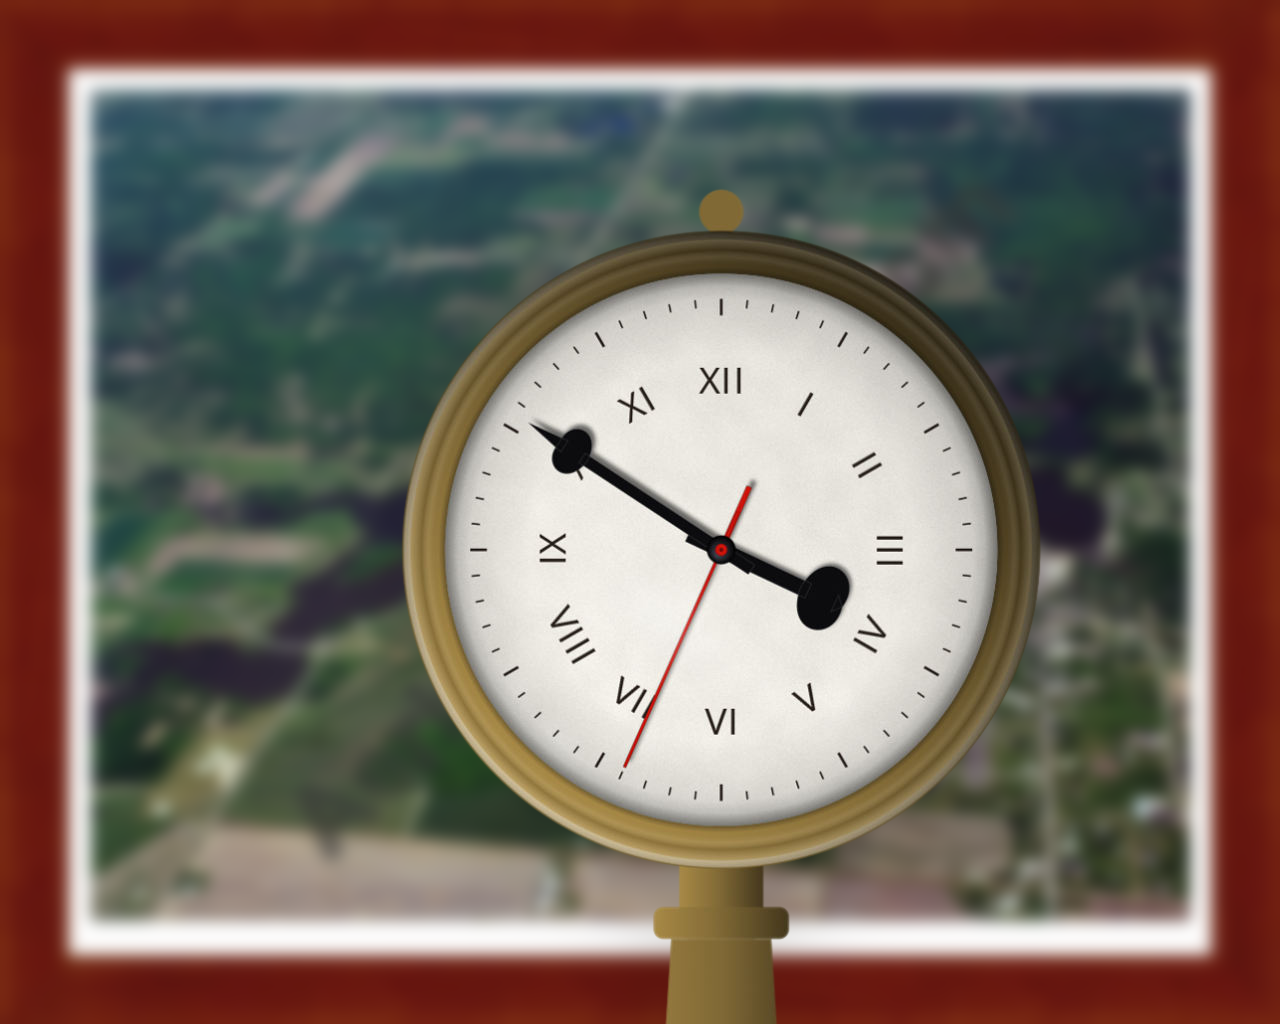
**3:50:34**
